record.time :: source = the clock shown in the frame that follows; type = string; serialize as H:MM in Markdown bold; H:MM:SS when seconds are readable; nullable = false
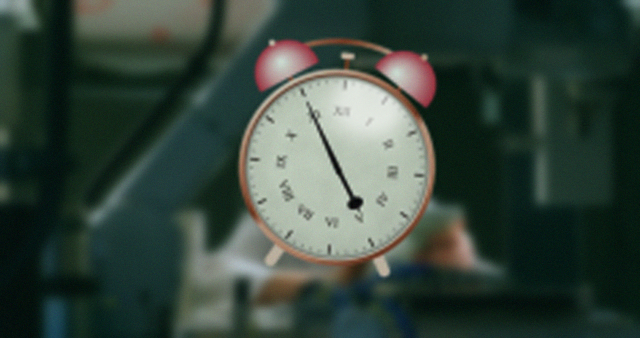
**4:55**
